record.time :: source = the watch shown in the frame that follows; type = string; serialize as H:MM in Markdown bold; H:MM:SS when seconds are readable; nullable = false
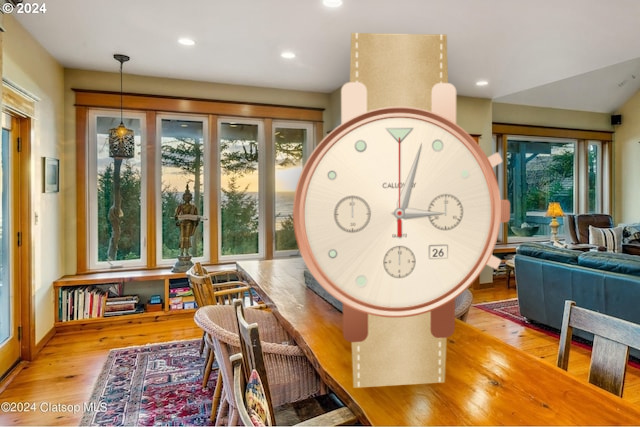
**3:03**
